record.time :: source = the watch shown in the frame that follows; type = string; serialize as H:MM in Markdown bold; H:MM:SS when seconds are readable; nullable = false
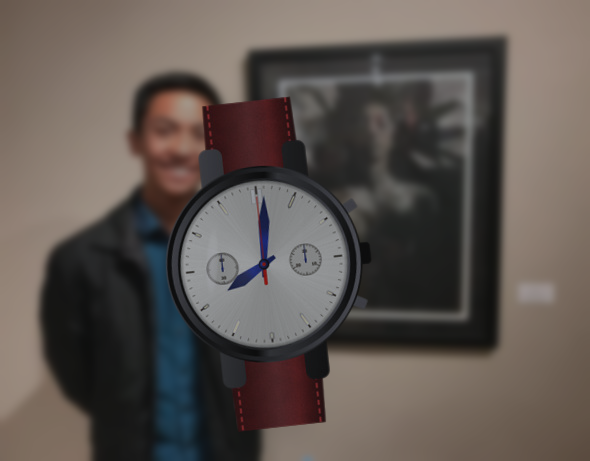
**8:01**
